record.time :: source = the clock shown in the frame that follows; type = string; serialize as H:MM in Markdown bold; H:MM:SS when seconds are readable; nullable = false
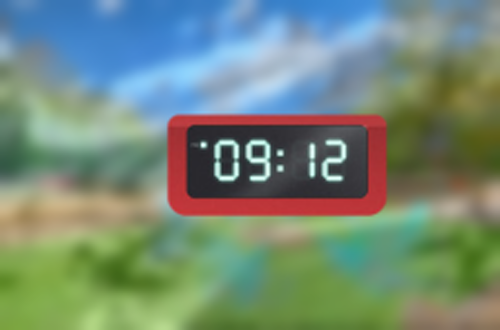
**9:12**
